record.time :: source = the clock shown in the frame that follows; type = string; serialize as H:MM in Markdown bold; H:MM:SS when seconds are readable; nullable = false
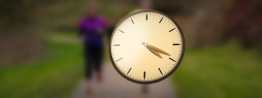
**4:19**
